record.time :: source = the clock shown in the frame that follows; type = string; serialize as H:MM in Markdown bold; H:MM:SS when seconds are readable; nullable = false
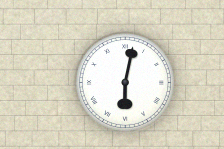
**6:02**
